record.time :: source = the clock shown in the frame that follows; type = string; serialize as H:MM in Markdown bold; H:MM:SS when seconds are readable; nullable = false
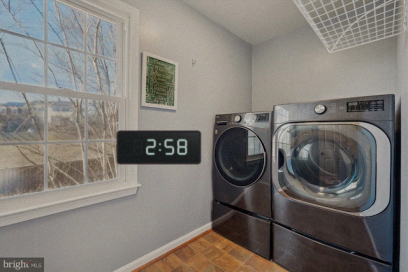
**2:58**
